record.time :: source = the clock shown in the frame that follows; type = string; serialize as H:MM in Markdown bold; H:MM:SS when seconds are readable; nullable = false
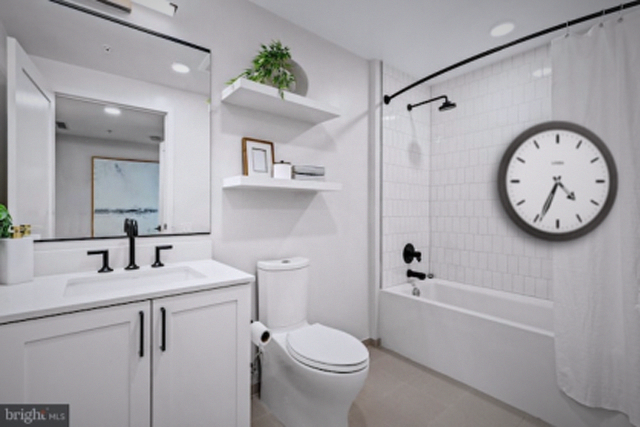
**4:34**
